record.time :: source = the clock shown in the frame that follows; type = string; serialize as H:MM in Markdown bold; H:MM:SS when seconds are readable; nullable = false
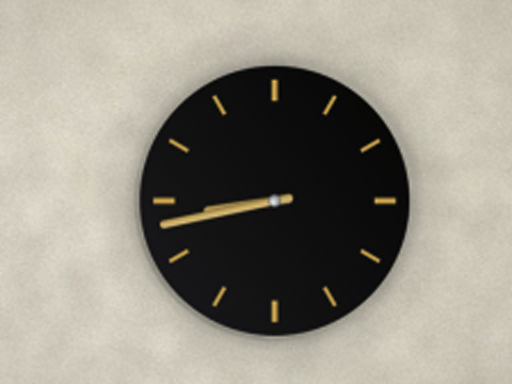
**8:43**
